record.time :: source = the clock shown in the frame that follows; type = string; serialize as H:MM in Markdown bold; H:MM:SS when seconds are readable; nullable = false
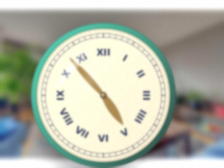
**4:53**
